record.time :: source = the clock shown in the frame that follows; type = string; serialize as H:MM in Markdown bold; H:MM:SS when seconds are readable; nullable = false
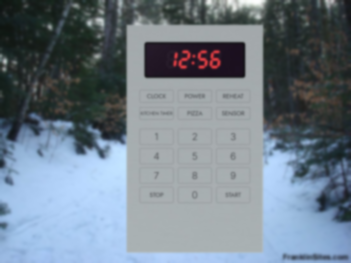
**12:56**
